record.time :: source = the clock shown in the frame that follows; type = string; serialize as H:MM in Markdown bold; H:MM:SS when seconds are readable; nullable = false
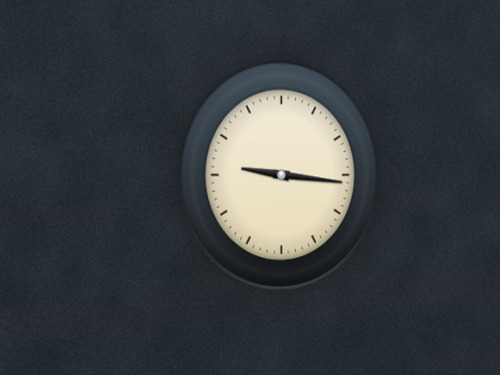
**9:16**
